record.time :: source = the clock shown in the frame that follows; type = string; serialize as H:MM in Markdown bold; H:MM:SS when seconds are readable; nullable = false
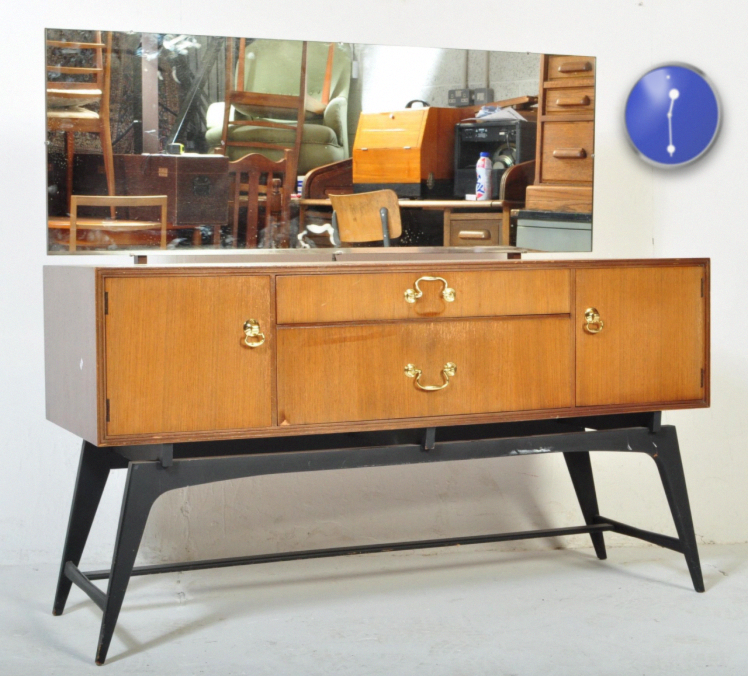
**12:30**
